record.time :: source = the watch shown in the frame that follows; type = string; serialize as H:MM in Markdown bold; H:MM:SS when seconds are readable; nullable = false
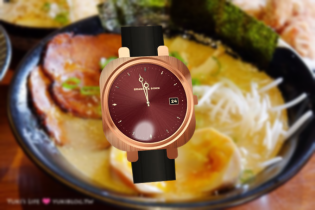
**11:58**
